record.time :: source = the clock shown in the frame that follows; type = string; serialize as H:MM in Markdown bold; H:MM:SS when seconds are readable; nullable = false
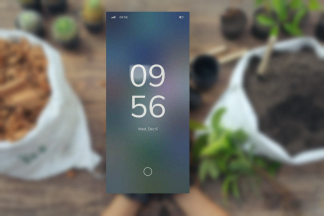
**9:56**
